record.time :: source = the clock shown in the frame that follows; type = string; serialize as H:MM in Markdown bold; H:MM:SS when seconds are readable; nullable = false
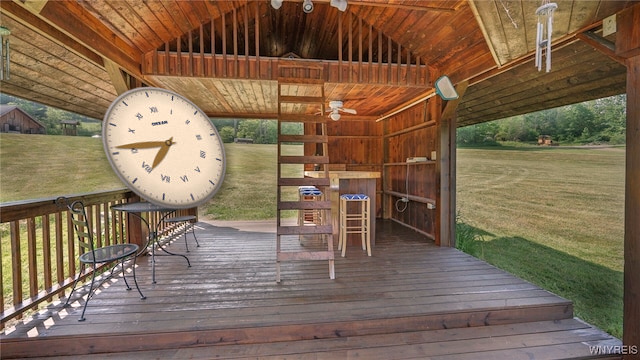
**7:46**
